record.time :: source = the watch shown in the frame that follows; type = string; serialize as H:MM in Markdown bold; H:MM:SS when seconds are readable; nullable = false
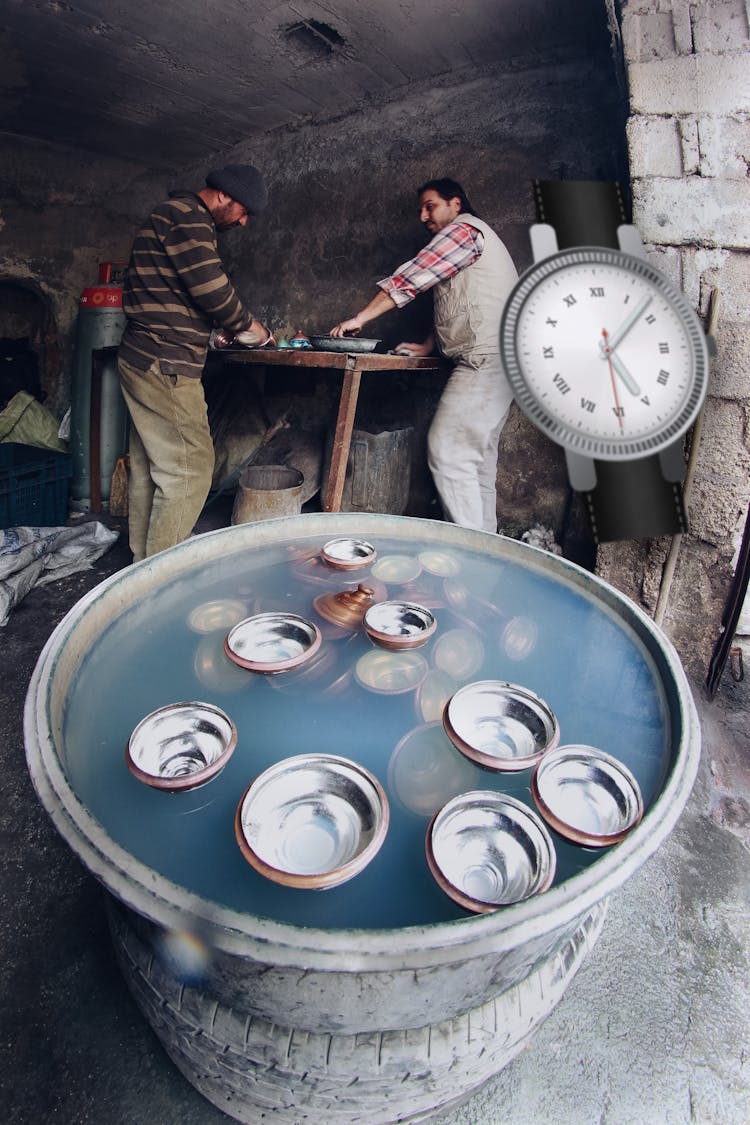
**5:07:30**
